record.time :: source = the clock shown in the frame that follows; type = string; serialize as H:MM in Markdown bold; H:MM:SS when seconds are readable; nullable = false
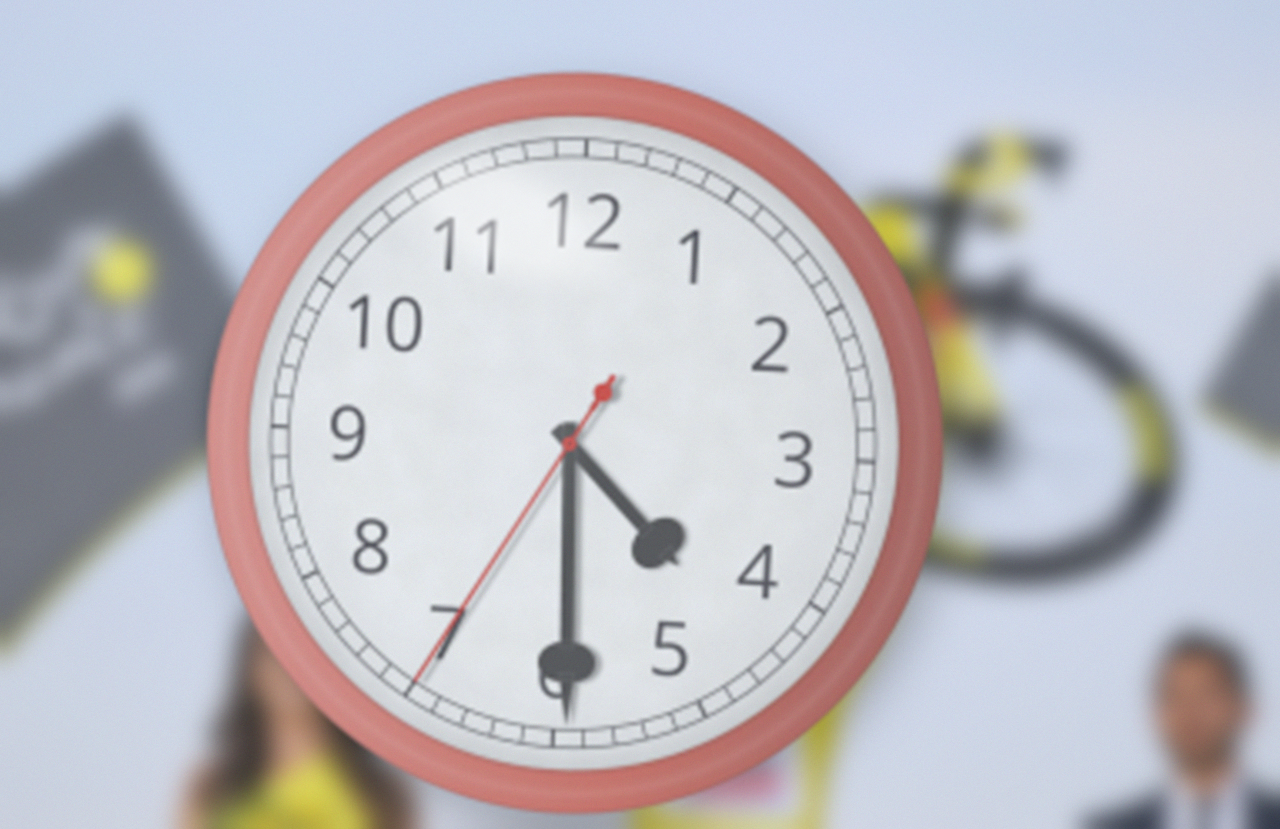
**4:29:35**
